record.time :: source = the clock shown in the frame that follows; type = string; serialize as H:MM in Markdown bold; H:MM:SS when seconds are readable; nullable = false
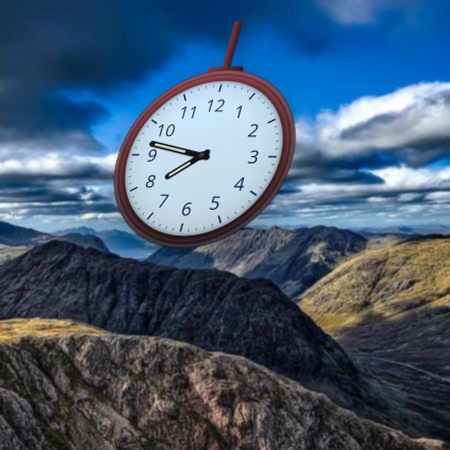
**7:47**
